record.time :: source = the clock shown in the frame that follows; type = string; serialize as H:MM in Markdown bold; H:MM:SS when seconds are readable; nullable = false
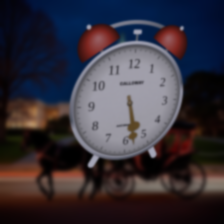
**5:28**
